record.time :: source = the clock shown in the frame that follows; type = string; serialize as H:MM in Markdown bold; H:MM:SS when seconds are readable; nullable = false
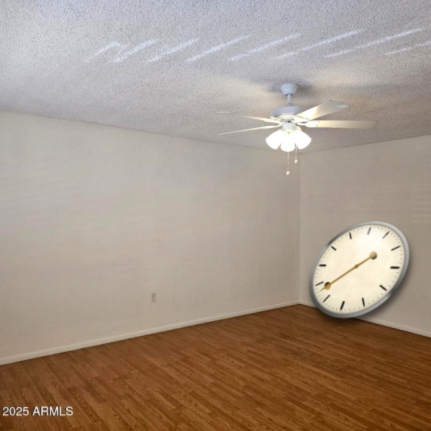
**1:38**
